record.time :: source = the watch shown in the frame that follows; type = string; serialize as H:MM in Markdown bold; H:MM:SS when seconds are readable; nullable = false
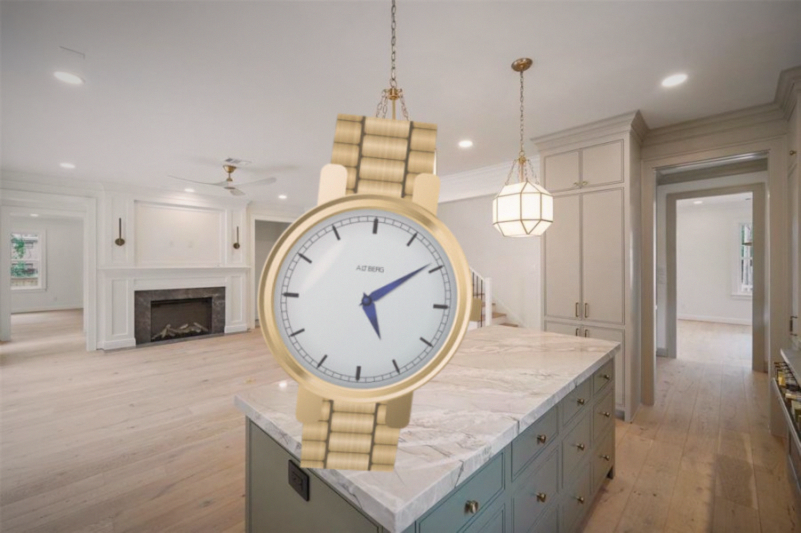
**5:09**
